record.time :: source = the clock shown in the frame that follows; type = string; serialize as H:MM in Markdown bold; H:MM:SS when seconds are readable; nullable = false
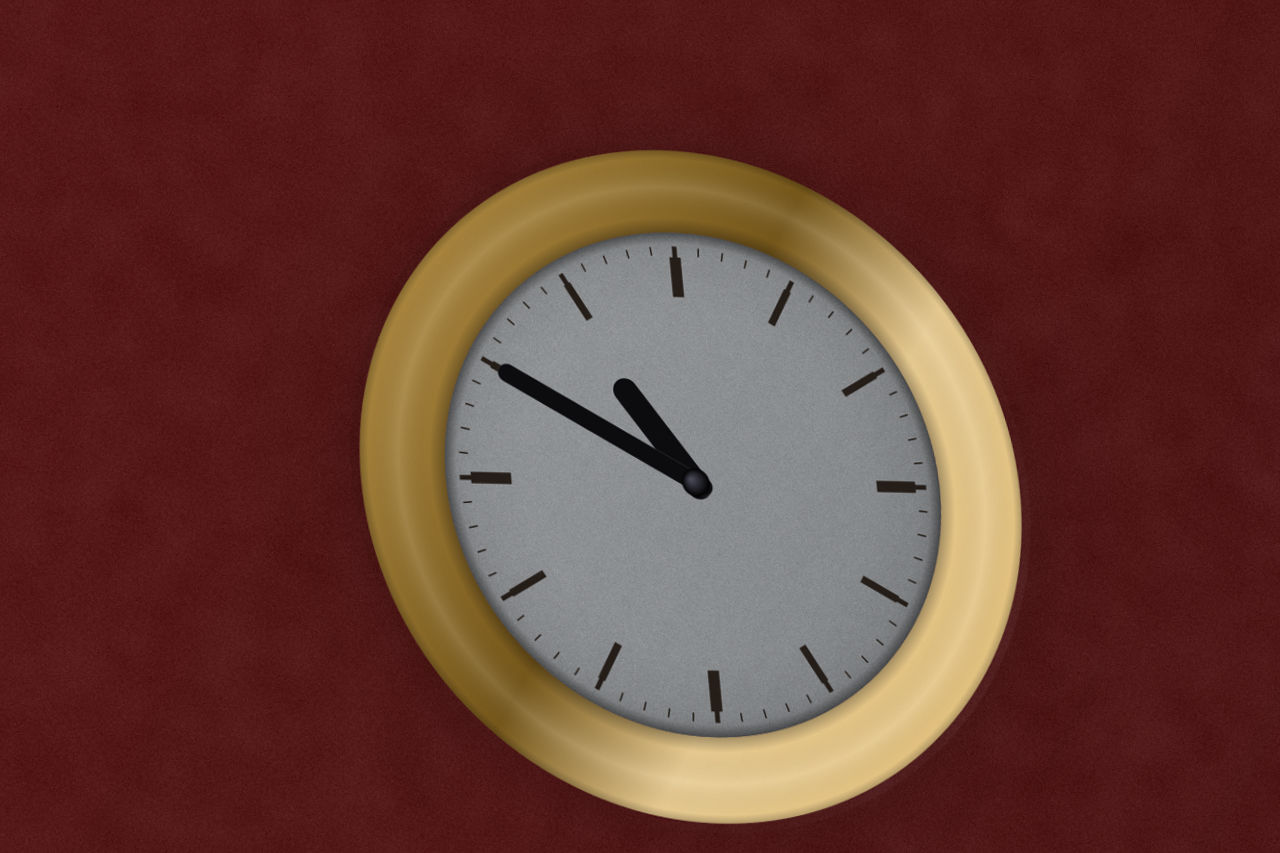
**10:50**
